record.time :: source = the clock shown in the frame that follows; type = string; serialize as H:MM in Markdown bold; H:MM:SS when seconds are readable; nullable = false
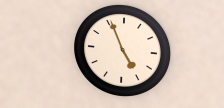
**4:56**
